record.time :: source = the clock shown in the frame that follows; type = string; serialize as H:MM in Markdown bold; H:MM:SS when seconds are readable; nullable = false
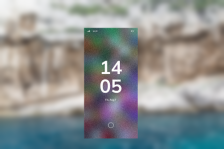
**14:05**
